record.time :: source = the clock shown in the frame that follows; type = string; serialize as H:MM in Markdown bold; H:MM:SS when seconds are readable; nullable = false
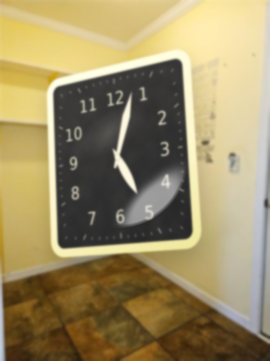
**5:03**
